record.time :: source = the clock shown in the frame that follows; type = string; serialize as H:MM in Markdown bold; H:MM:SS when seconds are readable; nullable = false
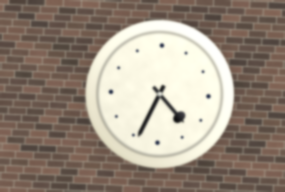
**4:34**
